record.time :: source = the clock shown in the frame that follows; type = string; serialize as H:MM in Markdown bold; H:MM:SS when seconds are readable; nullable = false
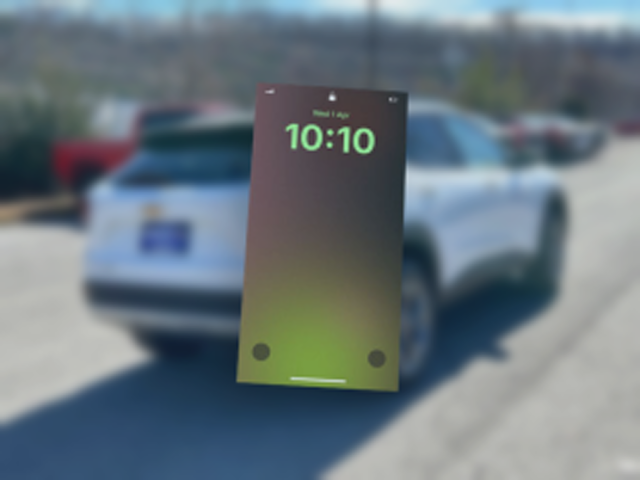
**10:10**
